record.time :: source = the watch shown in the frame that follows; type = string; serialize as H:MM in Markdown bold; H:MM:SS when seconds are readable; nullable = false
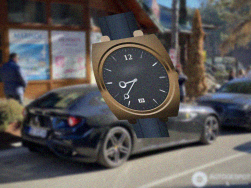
**8:37**
